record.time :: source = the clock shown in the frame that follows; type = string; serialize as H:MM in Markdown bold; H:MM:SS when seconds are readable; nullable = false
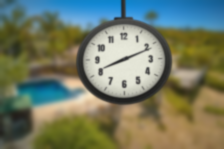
**8:11**
